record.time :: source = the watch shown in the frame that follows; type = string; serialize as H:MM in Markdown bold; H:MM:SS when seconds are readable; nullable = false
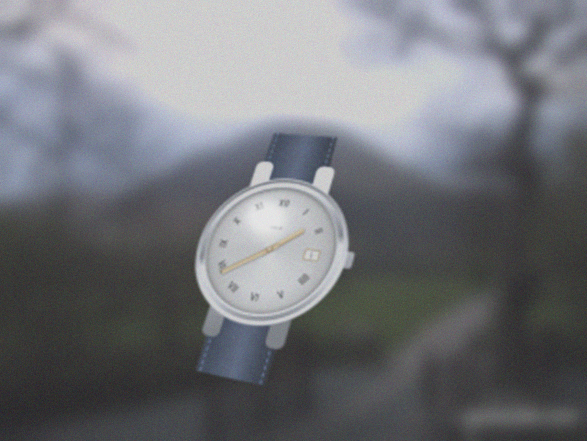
**1:39**
